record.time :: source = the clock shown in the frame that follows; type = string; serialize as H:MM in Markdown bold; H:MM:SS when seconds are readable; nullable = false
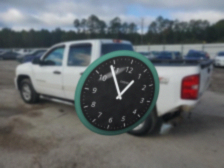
**12:54**
